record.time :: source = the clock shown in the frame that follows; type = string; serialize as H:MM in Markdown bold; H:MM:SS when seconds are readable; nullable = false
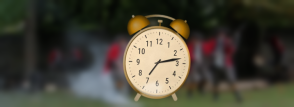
**7:13**
